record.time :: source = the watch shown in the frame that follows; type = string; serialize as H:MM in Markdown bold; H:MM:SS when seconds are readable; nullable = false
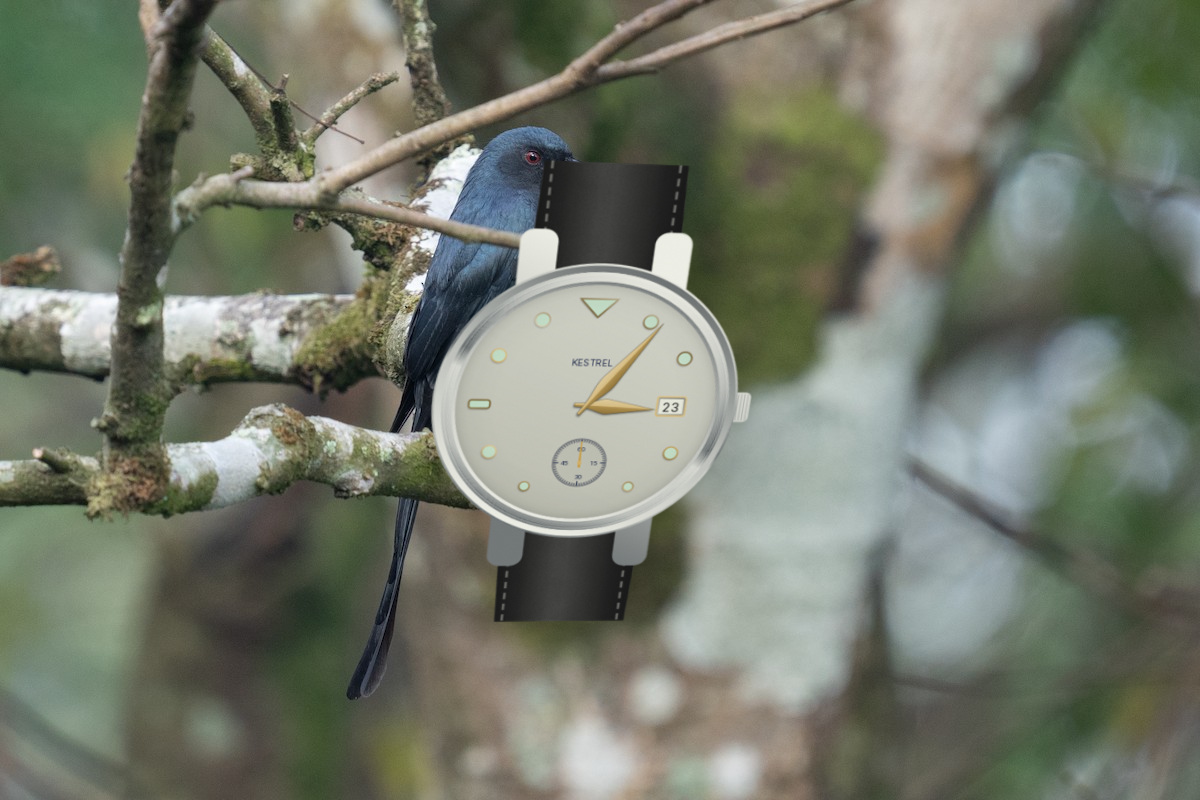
**3:06**
